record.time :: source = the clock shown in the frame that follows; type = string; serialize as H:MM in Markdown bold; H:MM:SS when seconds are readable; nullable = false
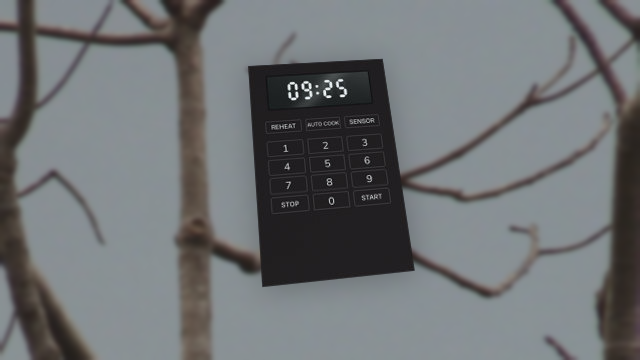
**9:25**
